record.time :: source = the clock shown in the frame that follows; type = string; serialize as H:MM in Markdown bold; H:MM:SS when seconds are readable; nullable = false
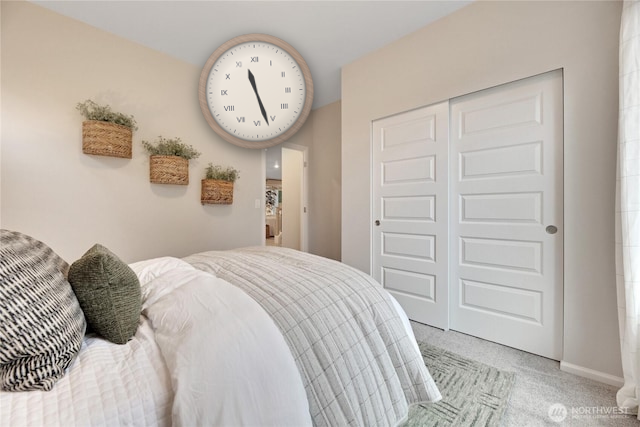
**11:27**
